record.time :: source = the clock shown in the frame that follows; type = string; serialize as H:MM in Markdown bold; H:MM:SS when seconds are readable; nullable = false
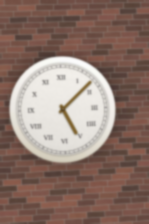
**5:08**
